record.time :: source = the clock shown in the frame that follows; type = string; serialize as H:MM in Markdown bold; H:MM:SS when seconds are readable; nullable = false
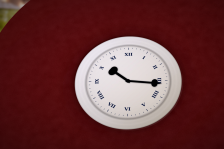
**10:16**
